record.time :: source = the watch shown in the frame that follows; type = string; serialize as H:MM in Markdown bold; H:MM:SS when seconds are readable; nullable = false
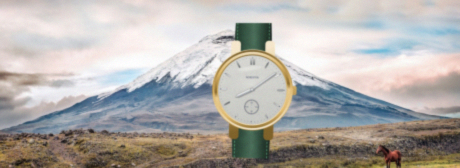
**8:09**
